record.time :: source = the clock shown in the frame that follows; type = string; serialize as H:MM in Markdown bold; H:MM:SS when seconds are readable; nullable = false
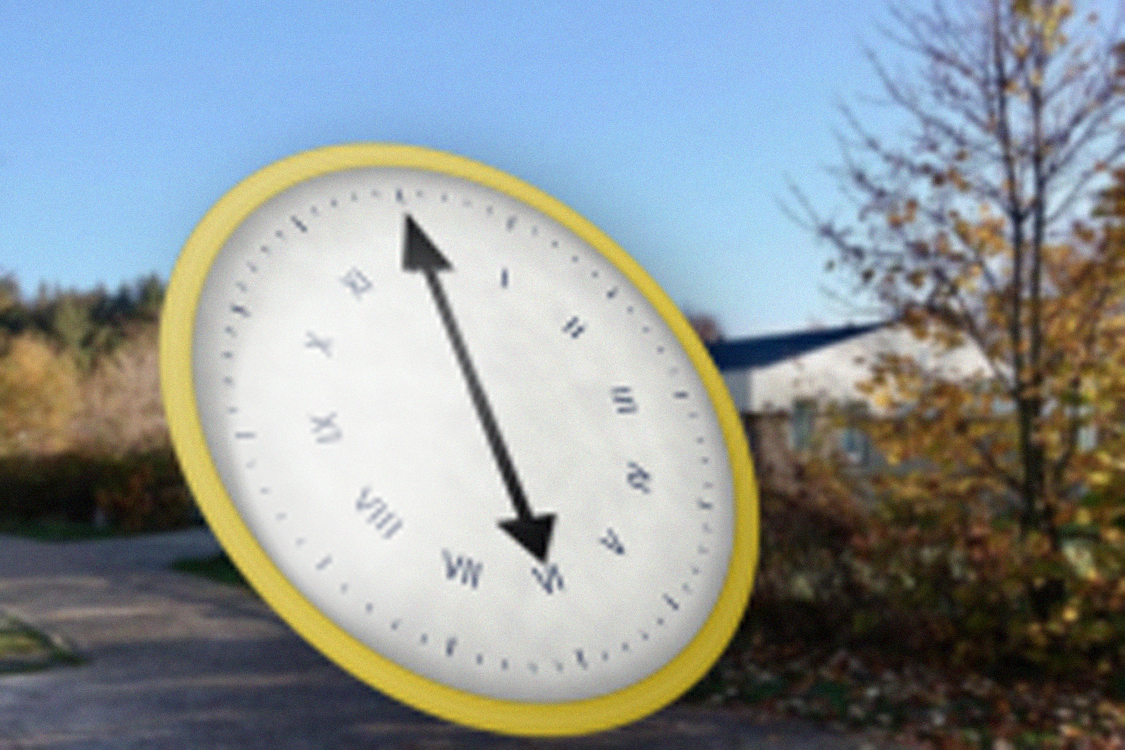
**6:00**
